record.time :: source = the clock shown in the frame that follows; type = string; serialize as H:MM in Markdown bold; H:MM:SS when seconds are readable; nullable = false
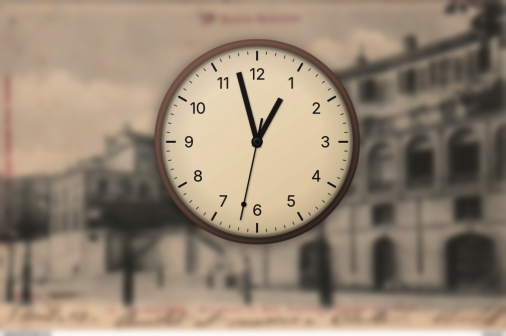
**12:57:32**
